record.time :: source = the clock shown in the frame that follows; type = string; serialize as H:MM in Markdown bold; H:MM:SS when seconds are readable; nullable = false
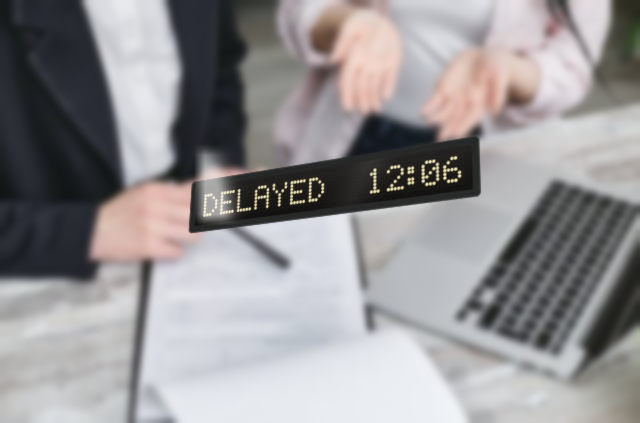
**12:06**
